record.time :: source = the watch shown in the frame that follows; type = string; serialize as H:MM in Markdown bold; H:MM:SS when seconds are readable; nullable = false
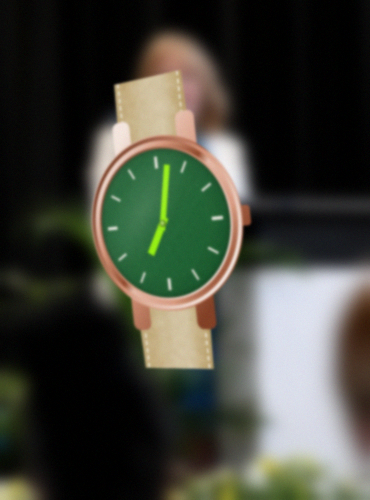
**7:02**
